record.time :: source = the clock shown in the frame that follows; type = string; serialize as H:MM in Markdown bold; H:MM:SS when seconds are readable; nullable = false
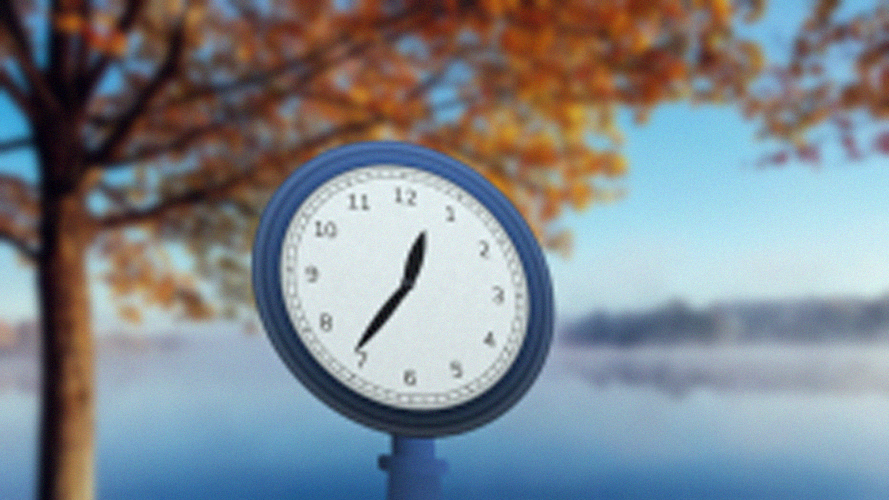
**12:36**
